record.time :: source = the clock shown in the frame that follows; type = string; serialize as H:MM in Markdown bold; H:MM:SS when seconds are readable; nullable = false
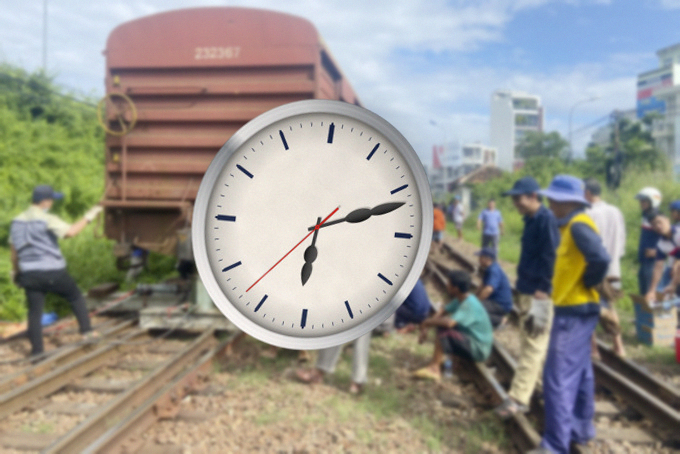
**6:11:37**
